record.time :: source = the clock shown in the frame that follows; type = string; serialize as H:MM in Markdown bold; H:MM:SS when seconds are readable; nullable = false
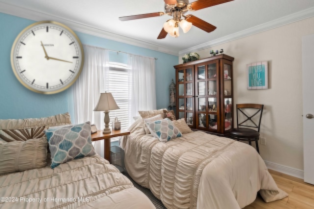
**11:17**
